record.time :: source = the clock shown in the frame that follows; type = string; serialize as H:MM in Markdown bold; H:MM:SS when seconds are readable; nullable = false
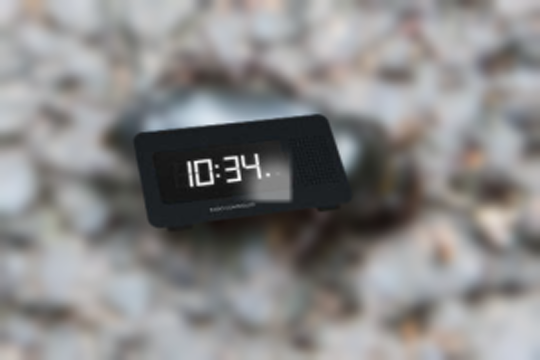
**10:34**
